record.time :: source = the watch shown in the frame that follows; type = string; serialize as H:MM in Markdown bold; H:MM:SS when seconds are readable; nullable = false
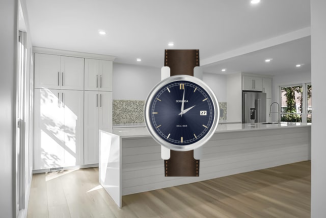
**2:01**
